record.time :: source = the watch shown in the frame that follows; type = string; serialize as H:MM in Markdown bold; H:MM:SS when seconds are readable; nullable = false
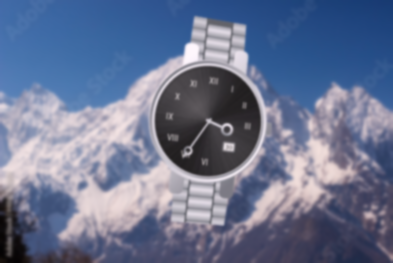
**3:35**
